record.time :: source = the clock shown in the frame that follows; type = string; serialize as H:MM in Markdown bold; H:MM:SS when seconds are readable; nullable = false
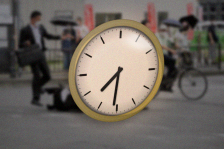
**7:31**
